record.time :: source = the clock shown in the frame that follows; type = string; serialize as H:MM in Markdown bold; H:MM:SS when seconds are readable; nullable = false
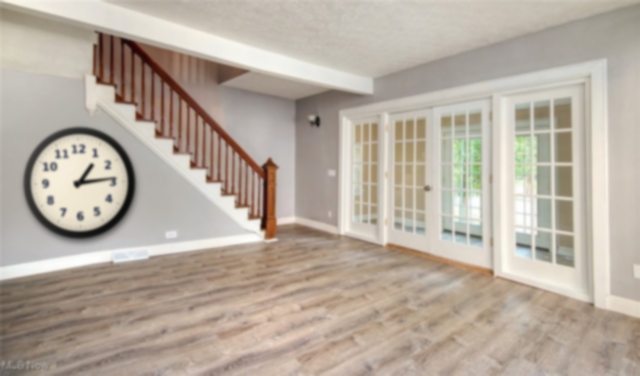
**1:14**
